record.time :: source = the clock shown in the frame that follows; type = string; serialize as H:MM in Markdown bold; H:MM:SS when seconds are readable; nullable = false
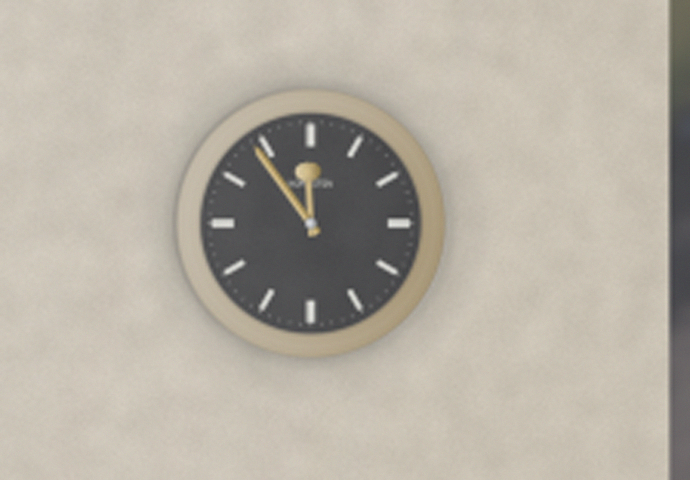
**11:54**
